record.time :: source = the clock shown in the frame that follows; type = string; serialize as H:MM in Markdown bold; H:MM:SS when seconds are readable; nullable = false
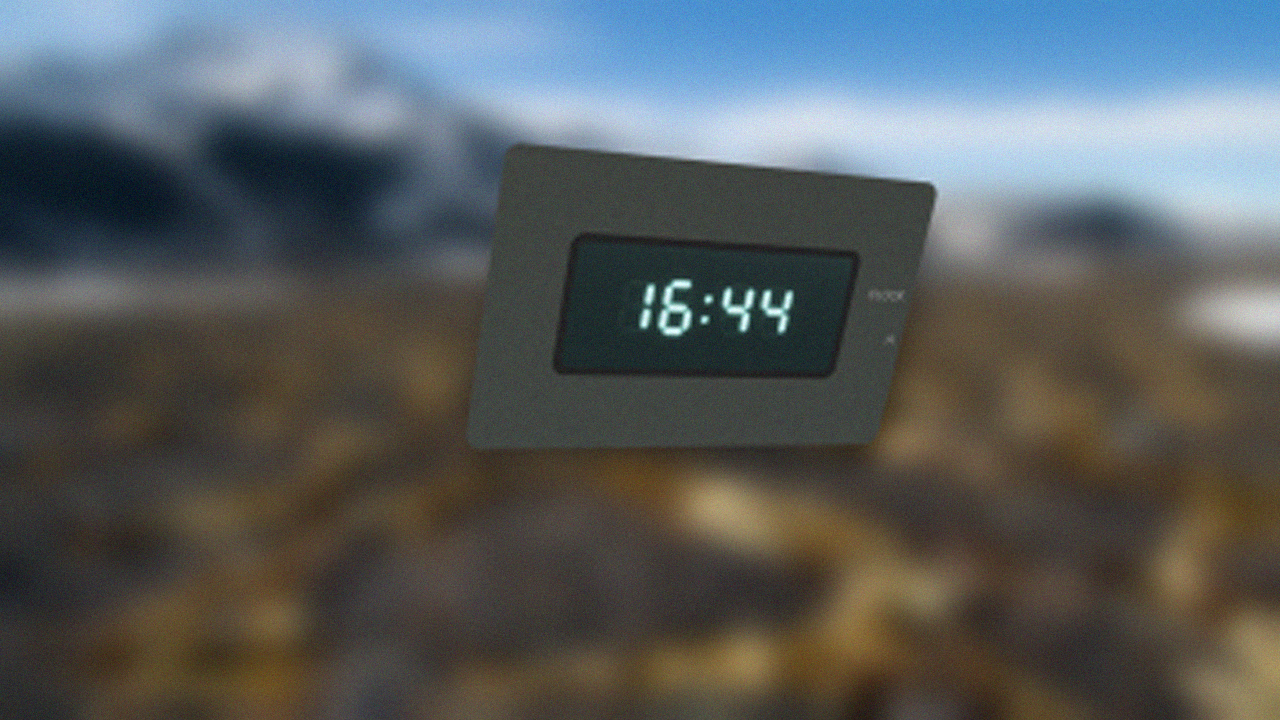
**16:44**
